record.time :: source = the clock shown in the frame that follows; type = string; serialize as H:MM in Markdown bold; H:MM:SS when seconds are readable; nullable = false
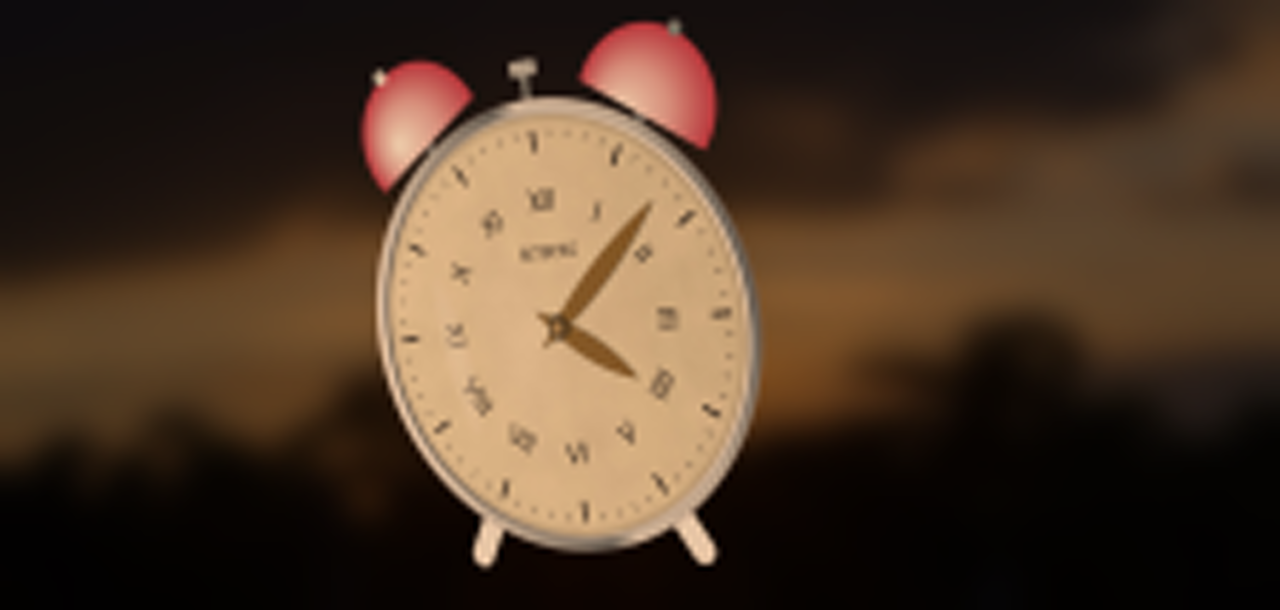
**4:08**
